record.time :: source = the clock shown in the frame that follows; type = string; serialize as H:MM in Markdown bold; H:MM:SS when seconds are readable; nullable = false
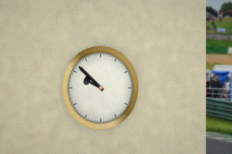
**9:52**
